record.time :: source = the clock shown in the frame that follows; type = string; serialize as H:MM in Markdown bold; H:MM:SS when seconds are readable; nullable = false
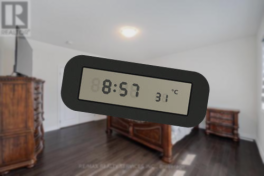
**8:57**
